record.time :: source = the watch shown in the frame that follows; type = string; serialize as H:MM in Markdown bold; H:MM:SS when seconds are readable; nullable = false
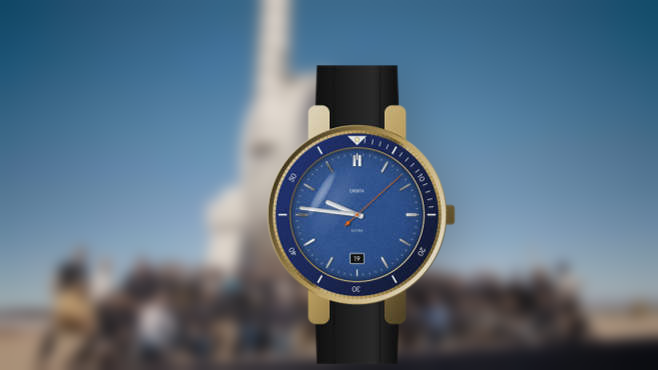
**9:46:08**
